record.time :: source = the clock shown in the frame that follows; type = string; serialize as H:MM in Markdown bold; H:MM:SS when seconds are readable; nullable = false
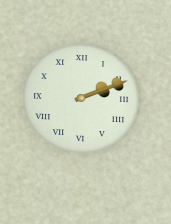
**2:11**
